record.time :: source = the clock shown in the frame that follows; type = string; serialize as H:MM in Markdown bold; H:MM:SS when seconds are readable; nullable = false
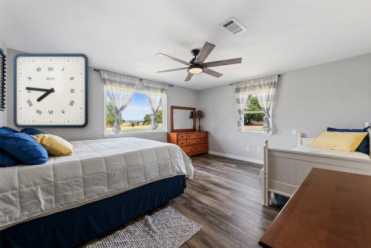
**7:46**
